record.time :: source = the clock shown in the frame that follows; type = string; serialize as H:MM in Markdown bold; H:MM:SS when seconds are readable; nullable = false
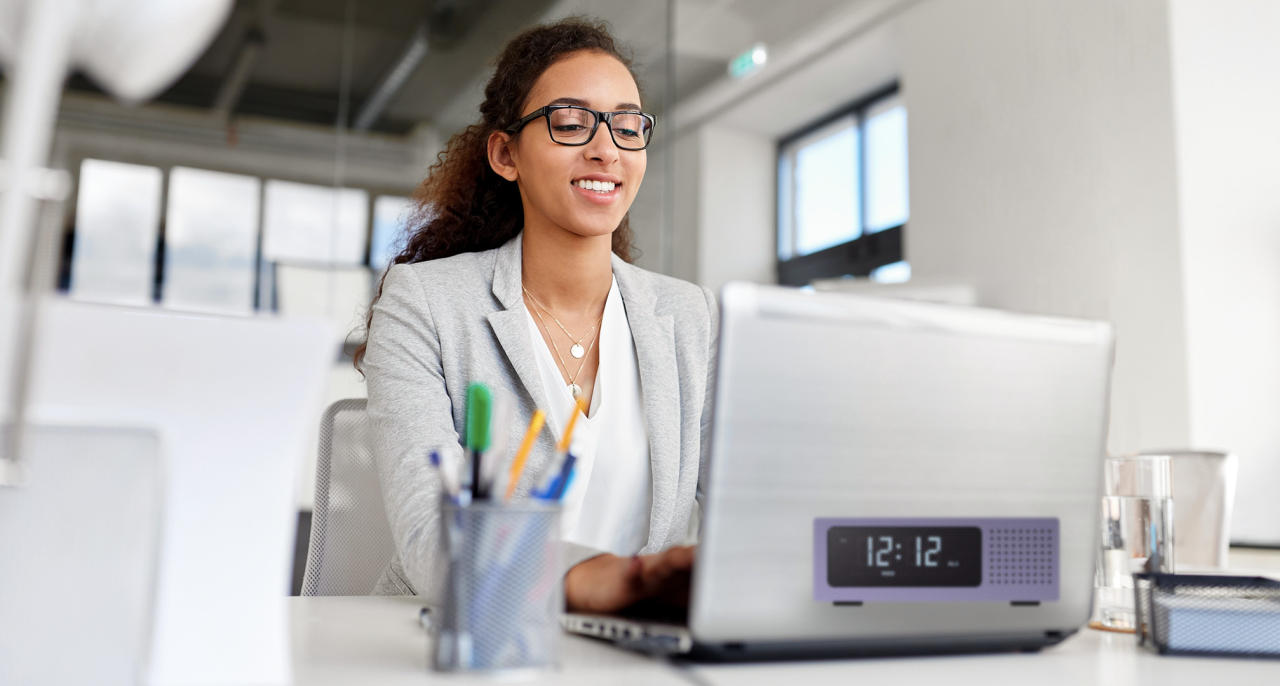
**12:12**
